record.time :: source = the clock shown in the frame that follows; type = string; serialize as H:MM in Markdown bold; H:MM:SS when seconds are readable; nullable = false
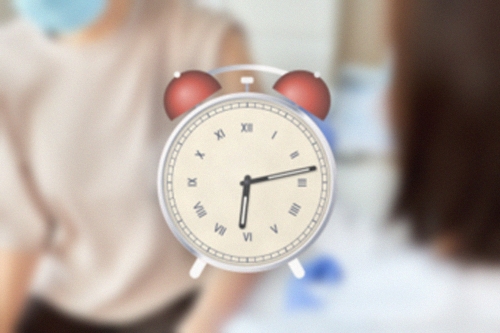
**6:13**
